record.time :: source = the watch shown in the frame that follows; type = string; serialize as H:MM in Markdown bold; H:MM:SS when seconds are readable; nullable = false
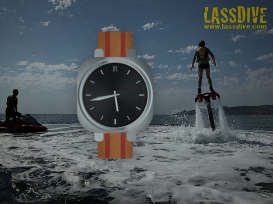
**5:43**
